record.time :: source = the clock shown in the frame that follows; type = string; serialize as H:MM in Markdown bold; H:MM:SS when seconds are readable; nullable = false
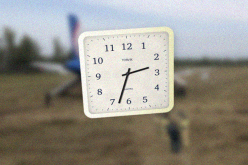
**2:33**
